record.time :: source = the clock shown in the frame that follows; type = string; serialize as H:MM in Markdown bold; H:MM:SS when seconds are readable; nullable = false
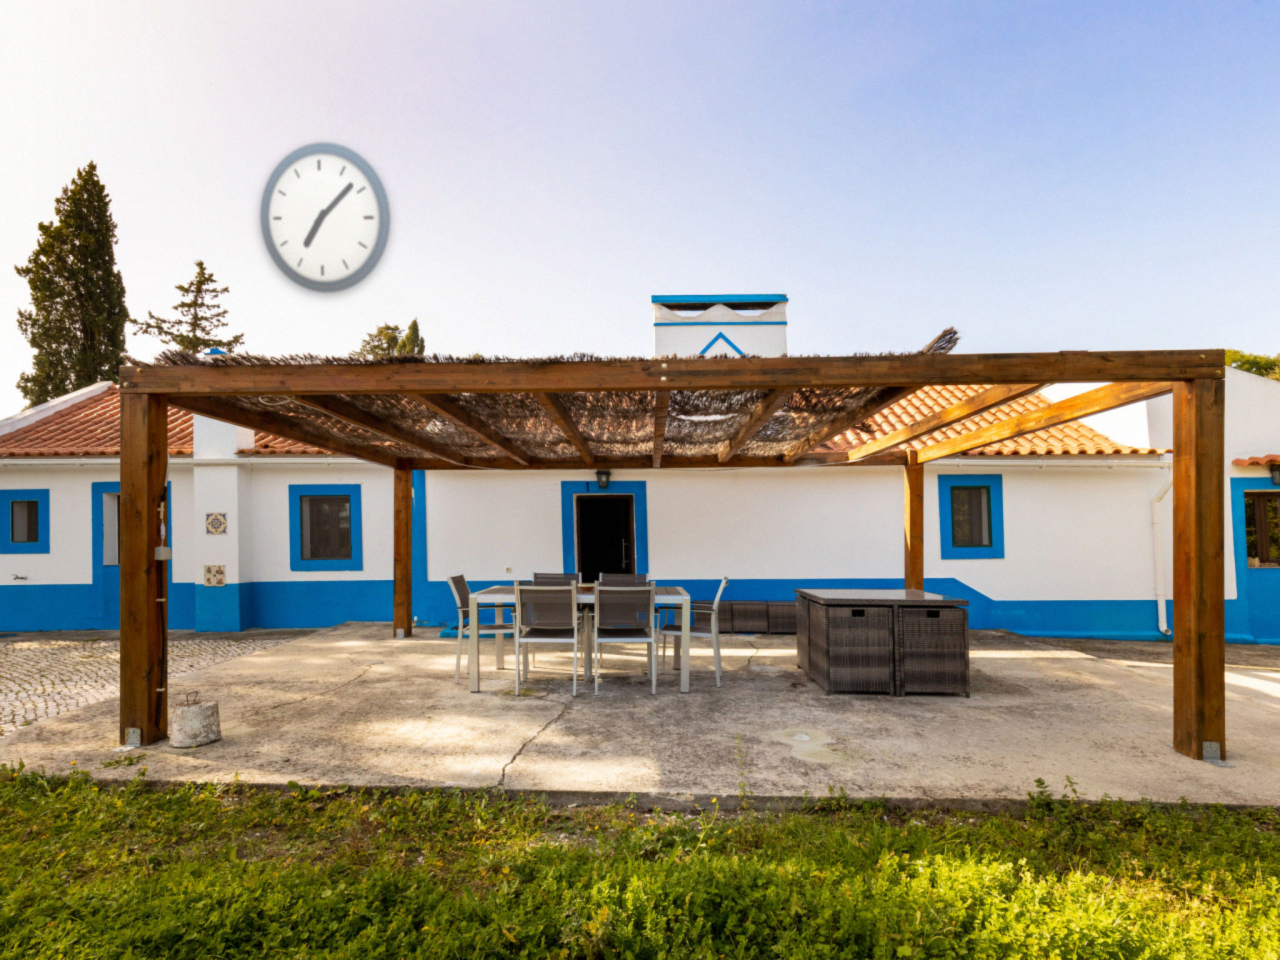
**7:08**
